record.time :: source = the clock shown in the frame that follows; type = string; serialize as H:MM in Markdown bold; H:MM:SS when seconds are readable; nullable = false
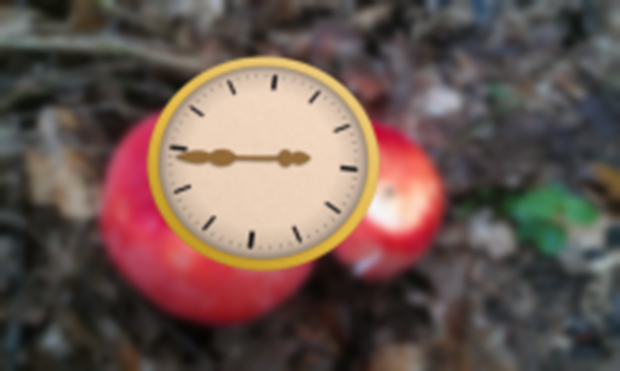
**2:44**
